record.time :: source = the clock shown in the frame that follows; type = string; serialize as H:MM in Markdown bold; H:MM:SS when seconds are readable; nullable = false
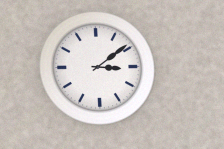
**3:09**
